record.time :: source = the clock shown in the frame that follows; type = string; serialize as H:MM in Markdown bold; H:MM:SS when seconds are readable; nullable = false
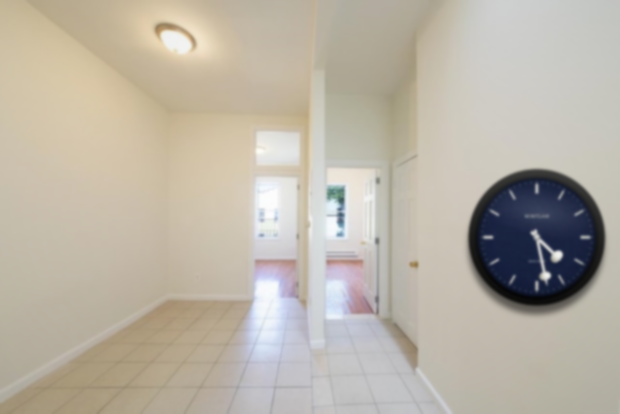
**4:28**
